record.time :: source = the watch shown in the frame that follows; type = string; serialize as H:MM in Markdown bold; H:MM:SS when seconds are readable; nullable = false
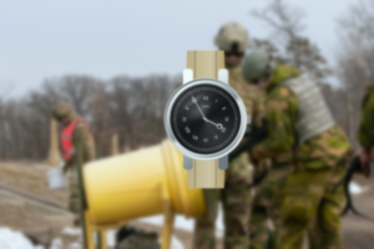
**3:55**
